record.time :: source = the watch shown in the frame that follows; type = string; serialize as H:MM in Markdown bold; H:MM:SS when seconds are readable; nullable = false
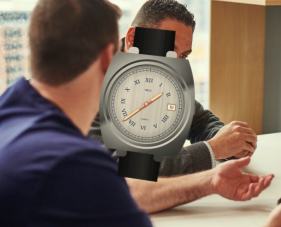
**1:38**
